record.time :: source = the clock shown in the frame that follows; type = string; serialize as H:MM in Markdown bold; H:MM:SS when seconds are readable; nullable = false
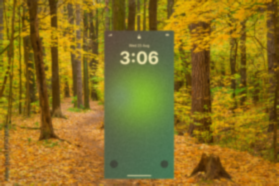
**3:06**
